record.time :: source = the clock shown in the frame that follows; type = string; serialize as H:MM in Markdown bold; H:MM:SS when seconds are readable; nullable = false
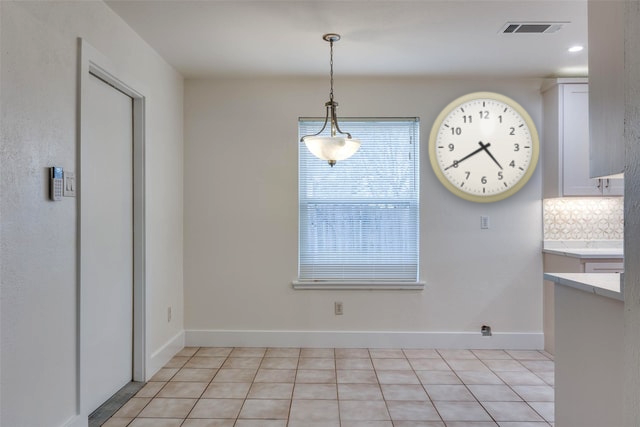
**4:40**
